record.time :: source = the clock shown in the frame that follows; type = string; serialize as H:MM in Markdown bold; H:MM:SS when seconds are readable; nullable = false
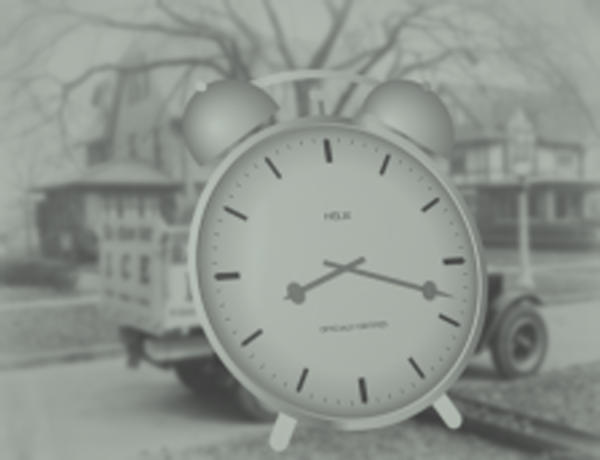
**8:18**
